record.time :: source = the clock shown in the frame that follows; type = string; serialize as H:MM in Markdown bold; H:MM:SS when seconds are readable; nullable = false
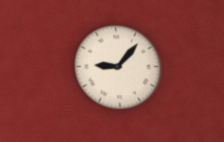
**9:07**
